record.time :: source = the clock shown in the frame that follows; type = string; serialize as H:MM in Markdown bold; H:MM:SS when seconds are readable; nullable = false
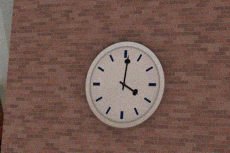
**4:01**
